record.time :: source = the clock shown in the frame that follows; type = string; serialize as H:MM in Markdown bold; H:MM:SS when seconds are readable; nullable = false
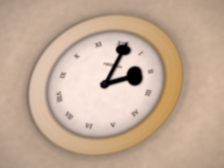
**2:01**
